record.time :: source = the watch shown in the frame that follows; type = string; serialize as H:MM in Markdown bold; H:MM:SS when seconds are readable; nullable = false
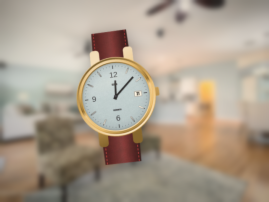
**12:08**
